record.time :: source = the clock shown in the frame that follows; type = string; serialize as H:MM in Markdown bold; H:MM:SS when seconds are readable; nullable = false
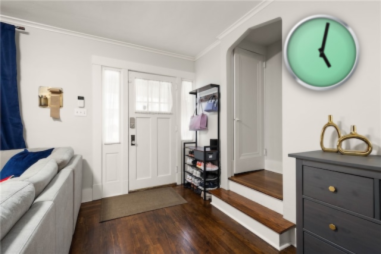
**5:02**
